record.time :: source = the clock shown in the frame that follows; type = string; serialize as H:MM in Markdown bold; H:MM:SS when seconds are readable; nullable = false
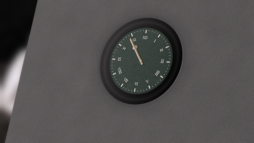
**10:54**
